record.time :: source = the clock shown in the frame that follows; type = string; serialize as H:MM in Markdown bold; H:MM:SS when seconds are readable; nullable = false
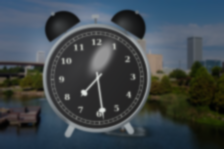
**7:29**
